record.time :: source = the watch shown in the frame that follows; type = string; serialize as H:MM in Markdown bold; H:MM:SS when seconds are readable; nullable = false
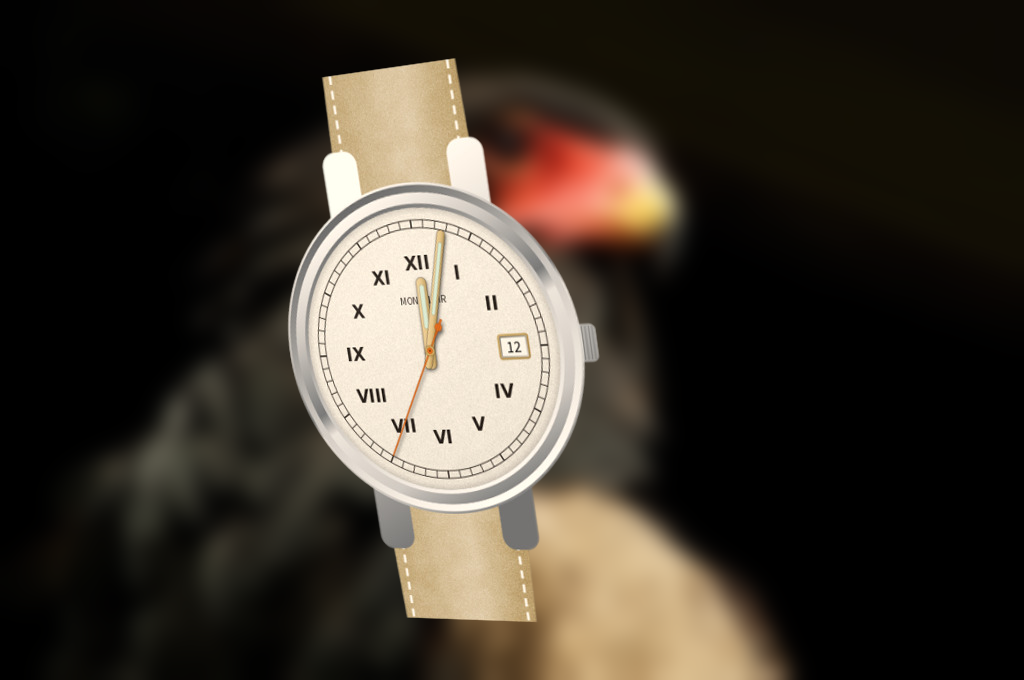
**12:02:35**
